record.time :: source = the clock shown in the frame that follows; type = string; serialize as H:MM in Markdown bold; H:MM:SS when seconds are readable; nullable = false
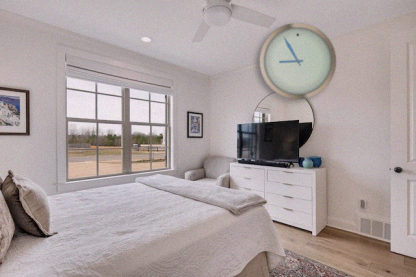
**8:55**
